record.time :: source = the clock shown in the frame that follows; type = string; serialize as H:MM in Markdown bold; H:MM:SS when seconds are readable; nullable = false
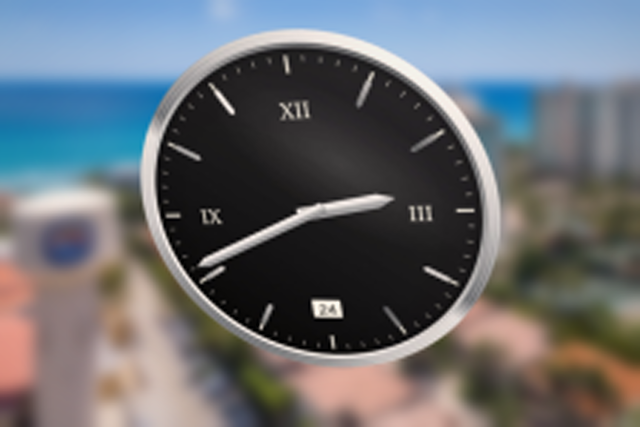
**2:41**
